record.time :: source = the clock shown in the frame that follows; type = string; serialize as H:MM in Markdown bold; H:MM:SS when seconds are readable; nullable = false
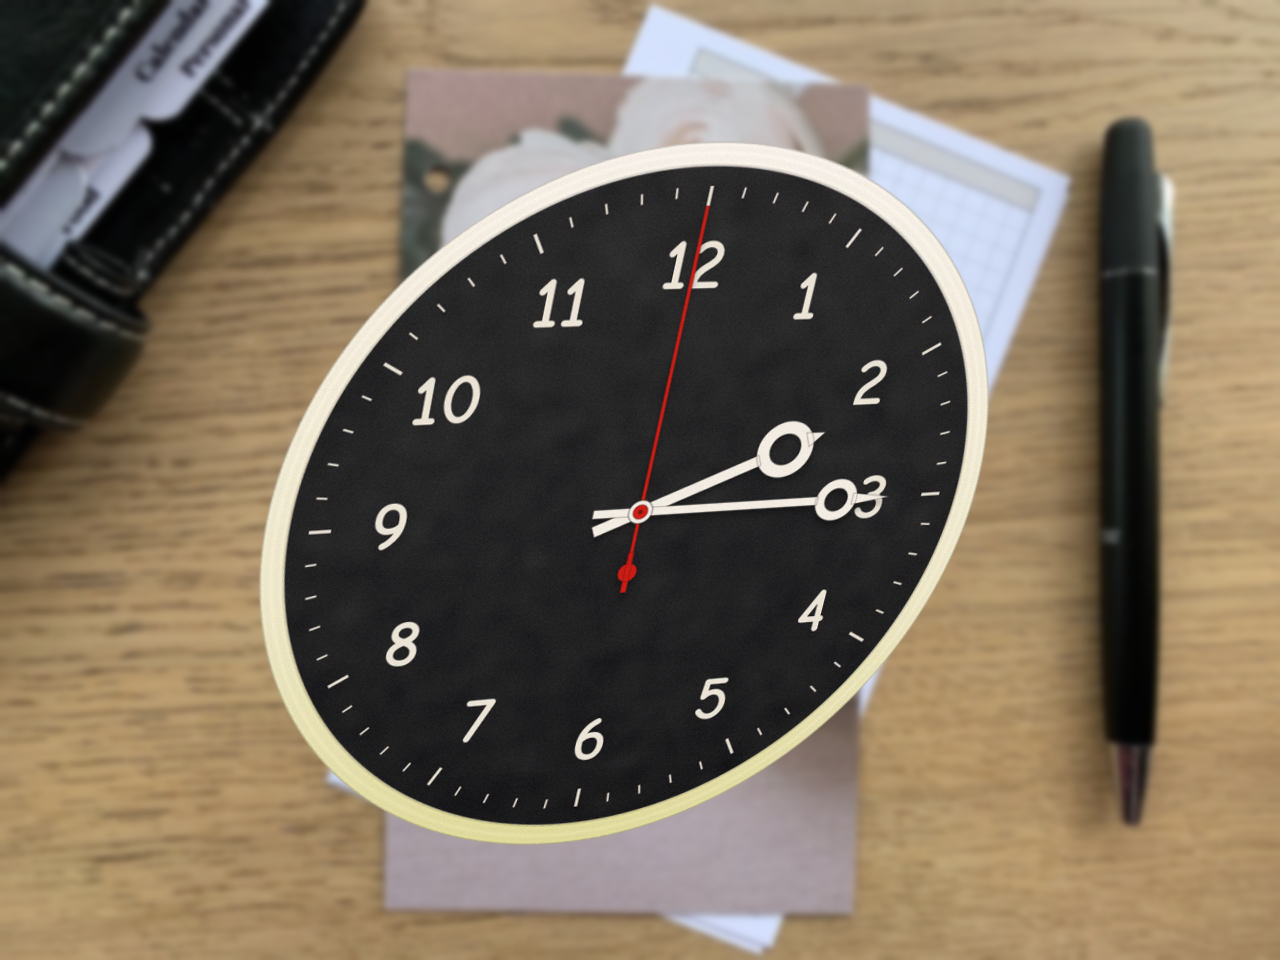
**2:15:00**
